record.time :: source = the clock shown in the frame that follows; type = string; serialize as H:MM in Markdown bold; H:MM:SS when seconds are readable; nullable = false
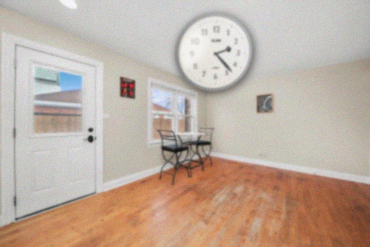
**2:23**
